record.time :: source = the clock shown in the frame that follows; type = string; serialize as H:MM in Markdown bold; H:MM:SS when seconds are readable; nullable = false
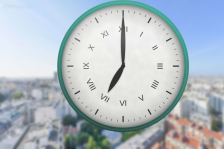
**7:00**
